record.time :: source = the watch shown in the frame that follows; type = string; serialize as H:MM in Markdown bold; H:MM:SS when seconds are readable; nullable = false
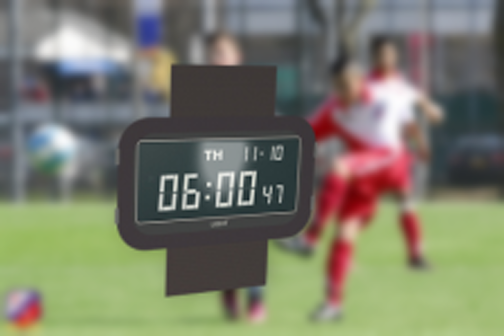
**6:00:47**
